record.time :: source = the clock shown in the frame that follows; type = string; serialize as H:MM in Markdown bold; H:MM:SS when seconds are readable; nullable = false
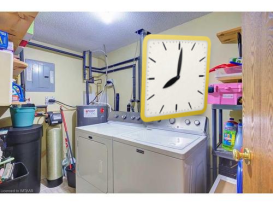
**8:01**
